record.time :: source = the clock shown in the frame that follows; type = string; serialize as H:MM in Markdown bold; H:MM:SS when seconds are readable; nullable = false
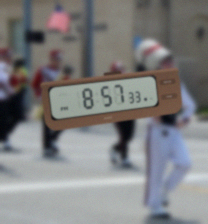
**8:57:33**
